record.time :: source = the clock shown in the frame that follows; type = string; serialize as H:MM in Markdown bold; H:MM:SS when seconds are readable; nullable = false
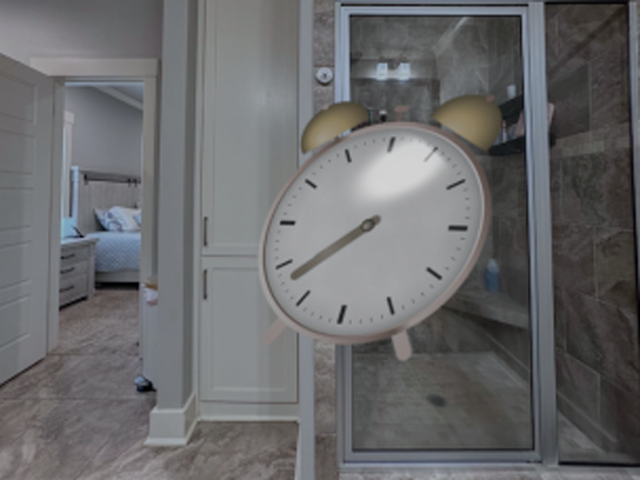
**7:38**
